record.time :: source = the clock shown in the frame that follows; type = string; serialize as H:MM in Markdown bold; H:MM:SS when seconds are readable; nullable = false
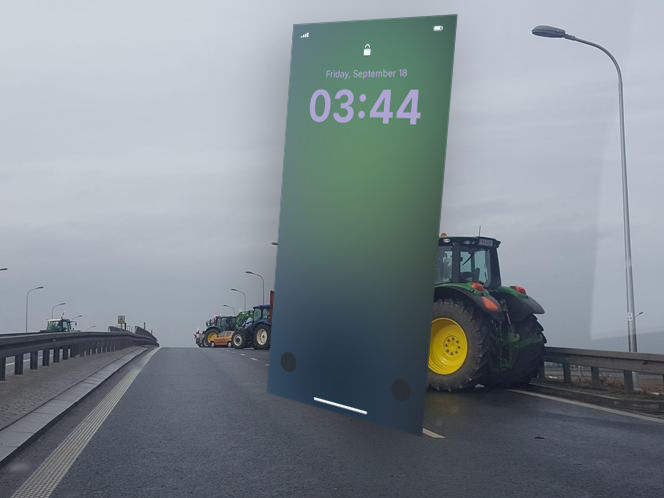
**3:44**
